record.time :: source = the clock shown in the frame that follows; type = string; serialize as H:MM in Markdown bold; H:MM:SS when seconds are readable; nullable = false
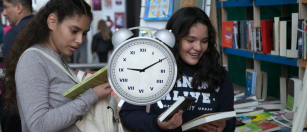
**9:10**
